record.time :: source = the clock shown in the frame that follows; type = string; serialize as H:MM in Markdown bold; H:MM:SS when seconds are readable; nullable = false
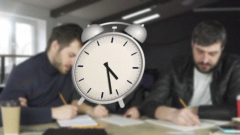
**4:27**
